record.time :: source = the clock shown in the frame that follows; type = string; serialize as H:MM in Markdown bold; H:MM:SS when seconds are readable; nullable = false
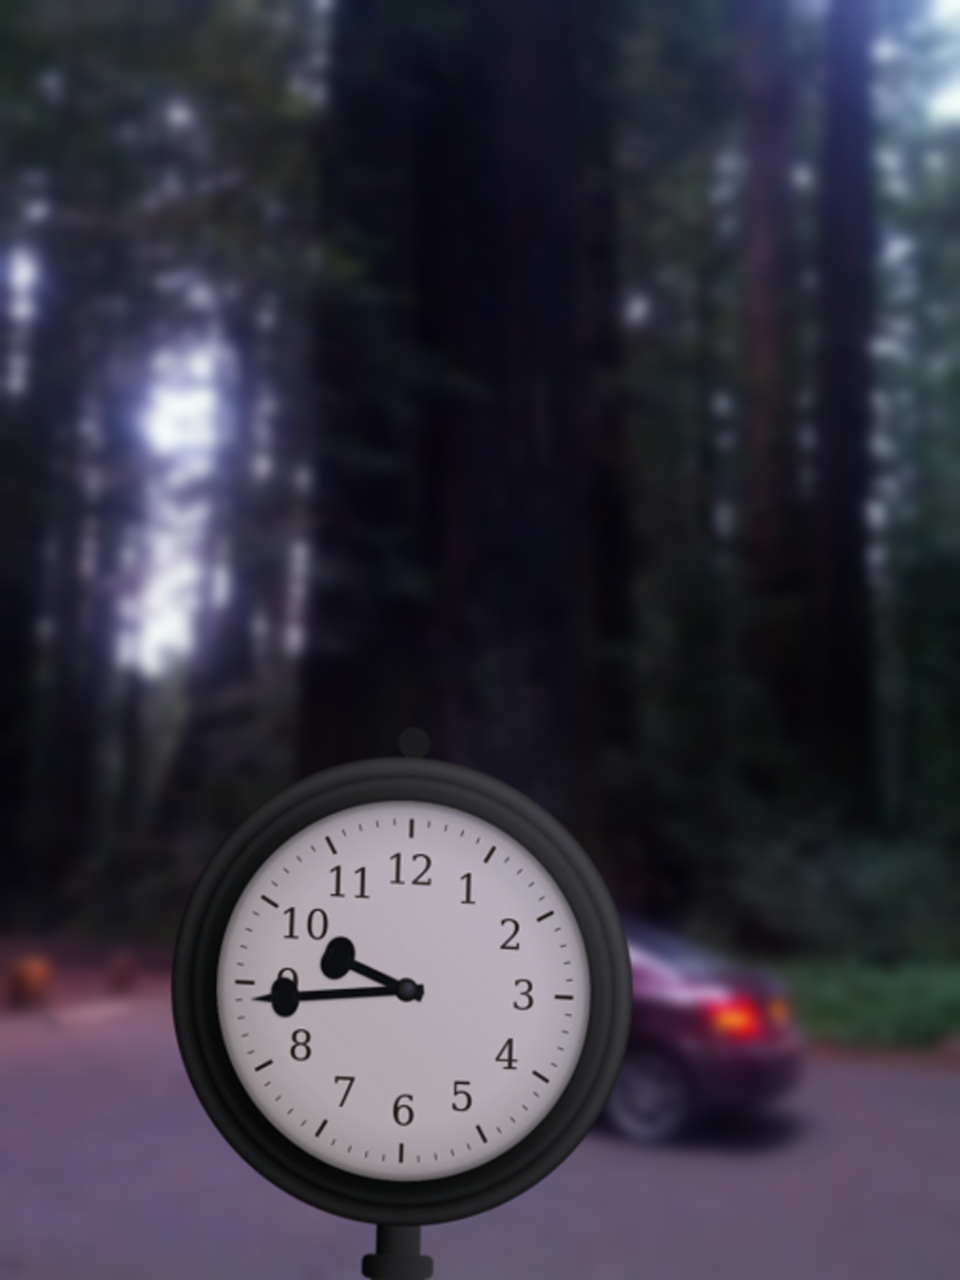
**9:44**
